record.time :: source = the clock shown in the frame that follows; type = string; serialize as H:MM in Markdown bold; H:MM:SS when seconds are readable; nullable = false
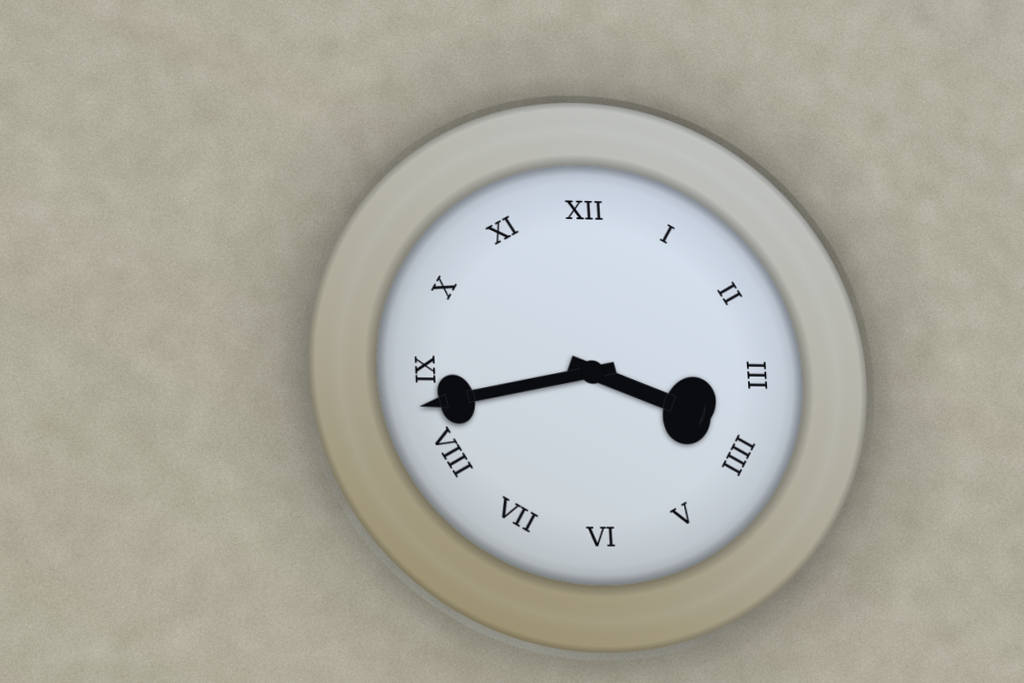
**3:43**
